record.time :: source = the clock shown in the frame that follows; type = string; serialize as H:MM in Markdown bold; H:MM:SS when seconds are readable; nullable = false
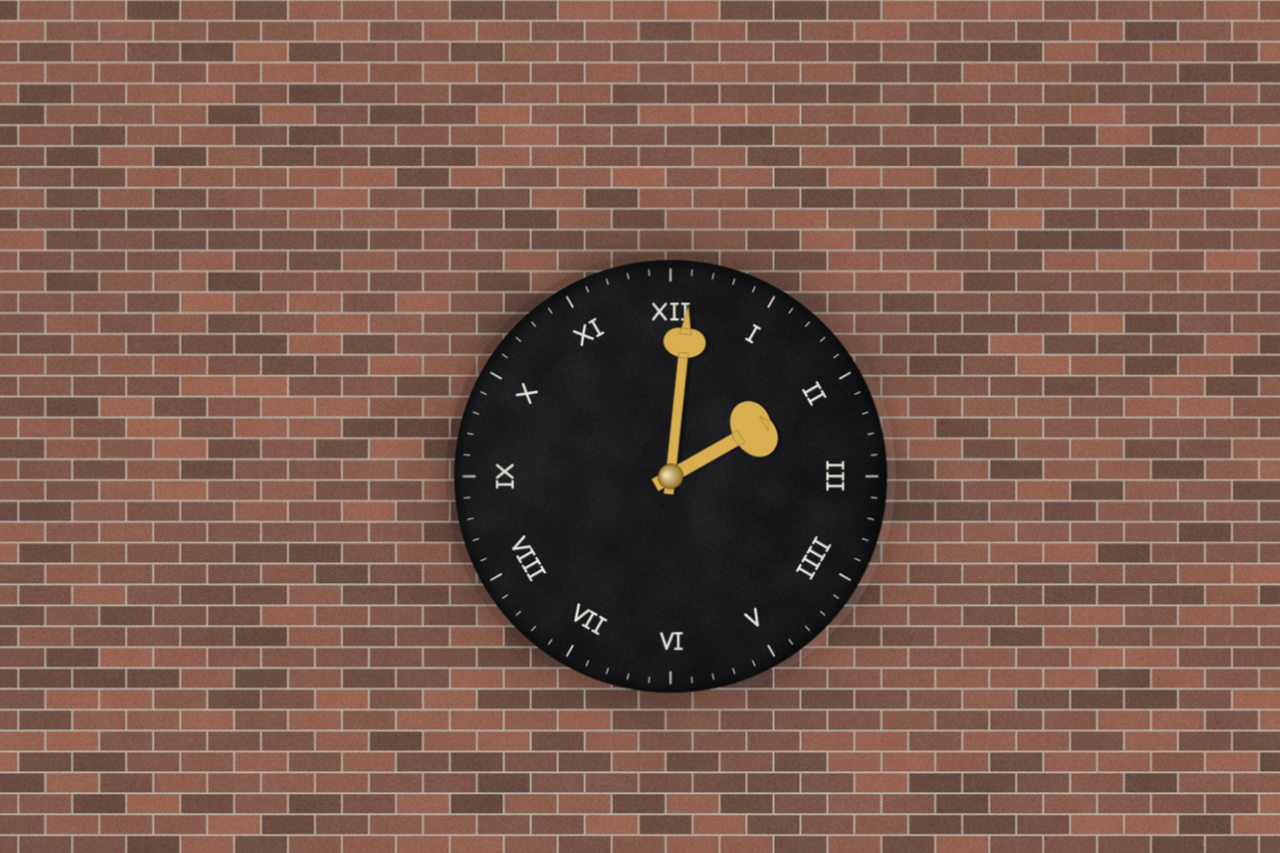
**2:01**
